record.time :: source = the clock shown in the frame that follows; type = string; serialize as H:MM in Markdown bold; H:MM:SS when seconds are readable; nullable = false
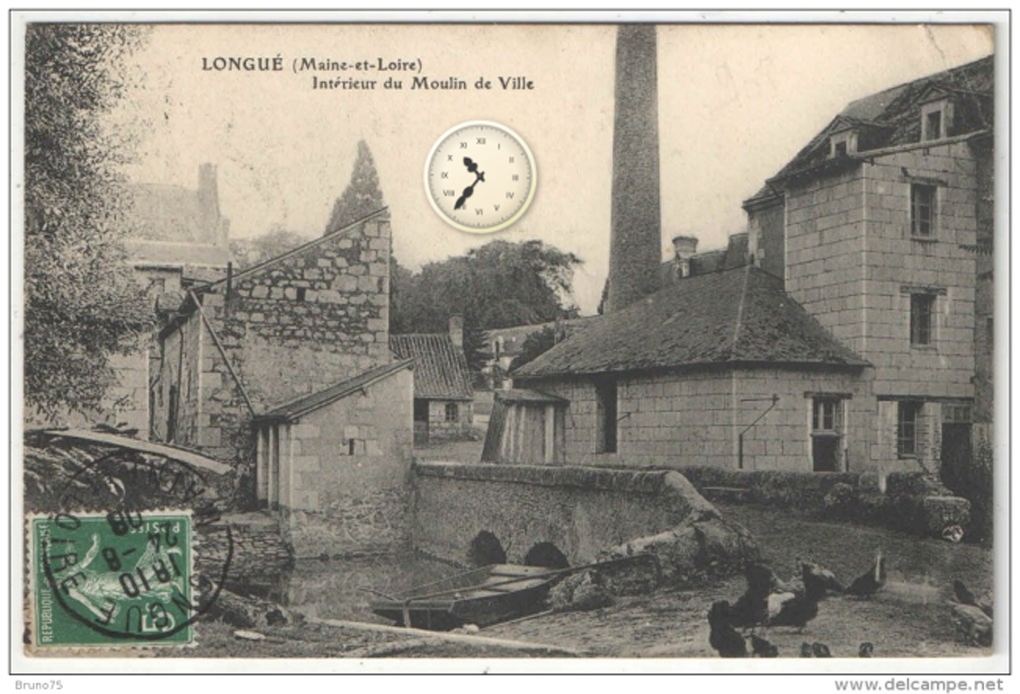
**10:36**
